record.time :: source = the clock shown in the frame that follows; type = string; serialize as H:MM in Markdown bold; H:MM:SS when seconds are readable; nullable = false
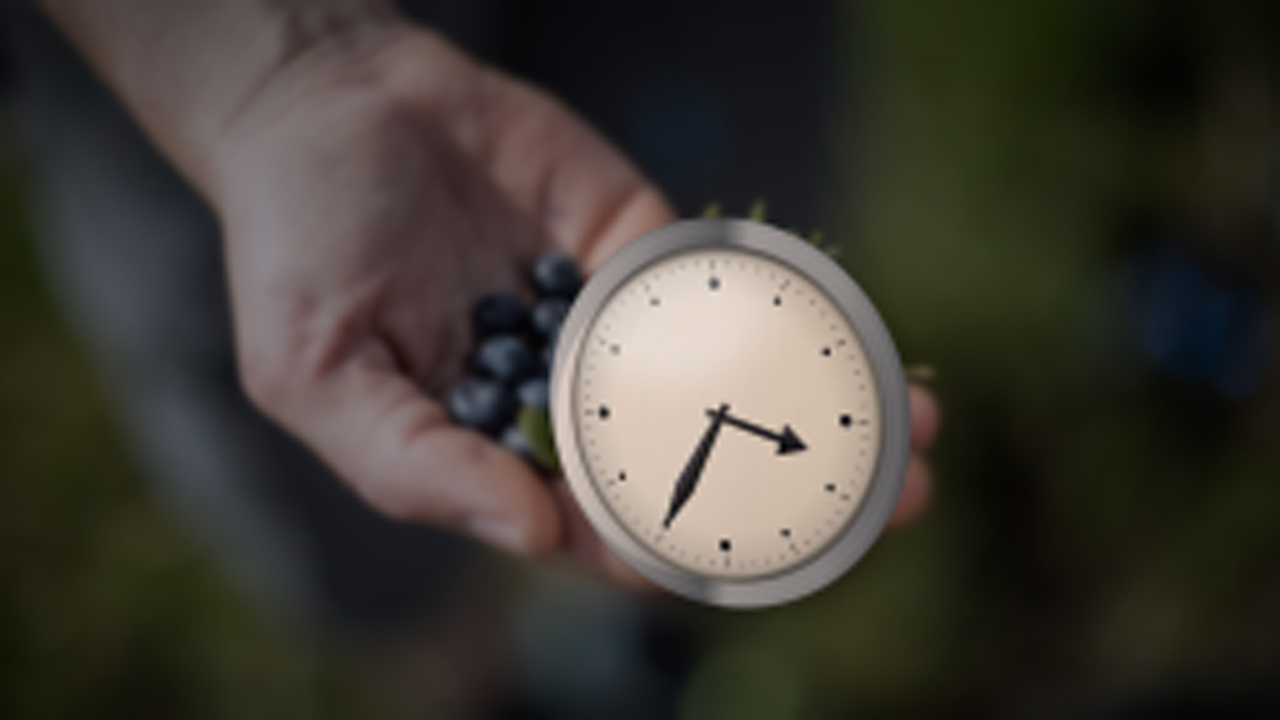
**3:35**
